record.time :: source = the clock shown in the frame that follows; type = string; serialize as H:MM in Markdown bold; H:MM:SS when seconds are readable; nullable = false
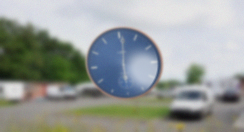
**6:01**
